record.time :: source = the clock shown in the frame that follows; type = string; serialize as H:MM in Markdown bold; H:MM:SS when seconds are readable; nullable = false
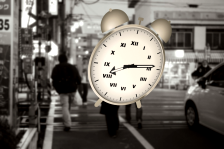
**8:14**
